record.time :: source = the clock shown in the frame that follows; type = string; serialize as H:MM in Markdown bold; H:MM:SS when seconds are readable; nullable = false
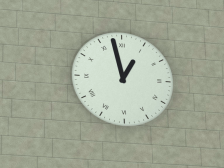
**12:58**
